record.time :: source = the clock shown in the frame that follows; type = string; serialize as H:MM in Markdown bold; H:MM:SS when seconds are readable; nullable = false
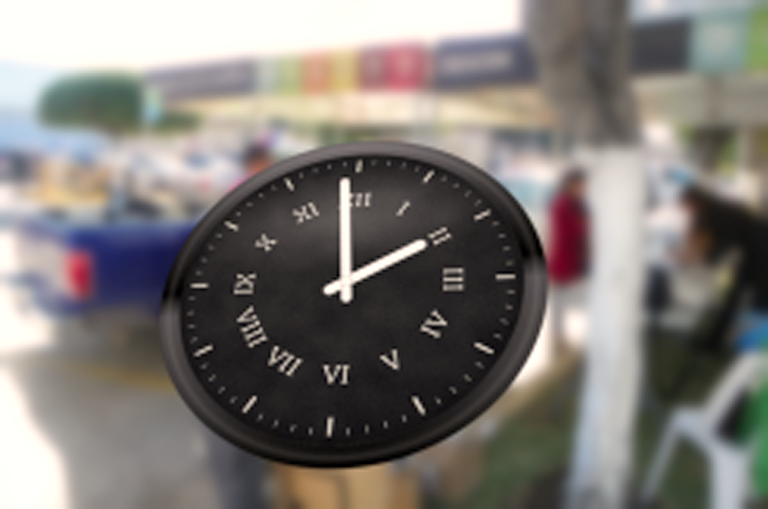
**1:59**
